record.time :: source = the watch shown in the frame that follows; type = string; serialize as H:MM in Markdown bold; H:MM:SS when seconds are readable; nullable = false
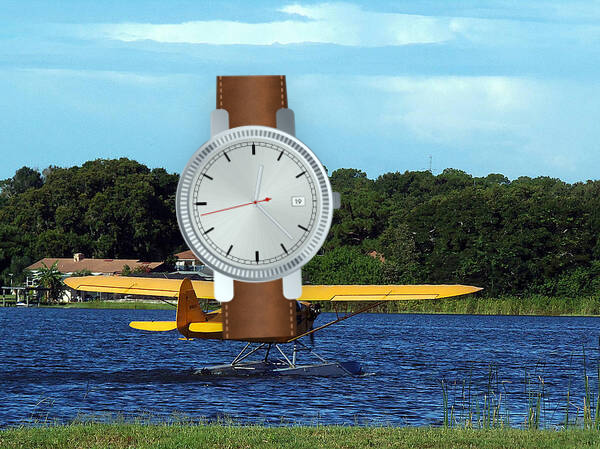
**12:22:43**
